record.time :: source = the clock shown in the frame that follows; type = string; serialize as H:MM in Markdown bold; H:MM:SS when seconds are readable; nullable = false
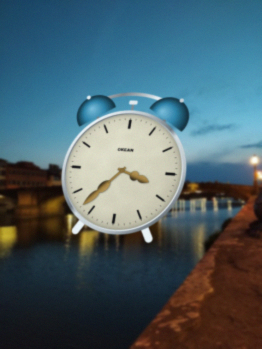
**3:37**
